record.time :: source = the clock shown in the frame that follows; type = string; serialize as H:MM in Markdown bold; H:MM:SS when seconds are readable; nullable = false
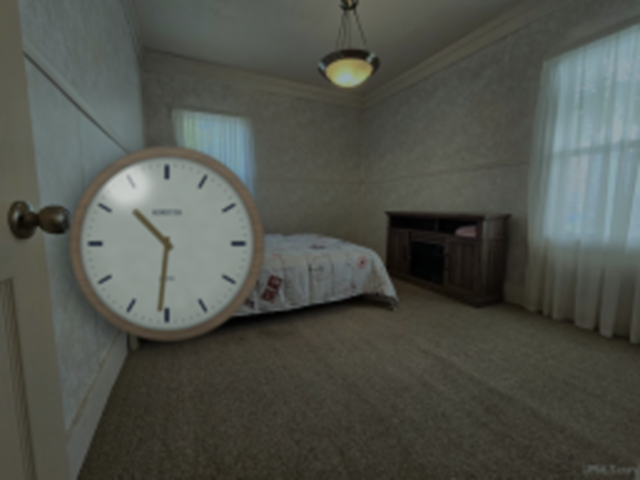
**10:31**
